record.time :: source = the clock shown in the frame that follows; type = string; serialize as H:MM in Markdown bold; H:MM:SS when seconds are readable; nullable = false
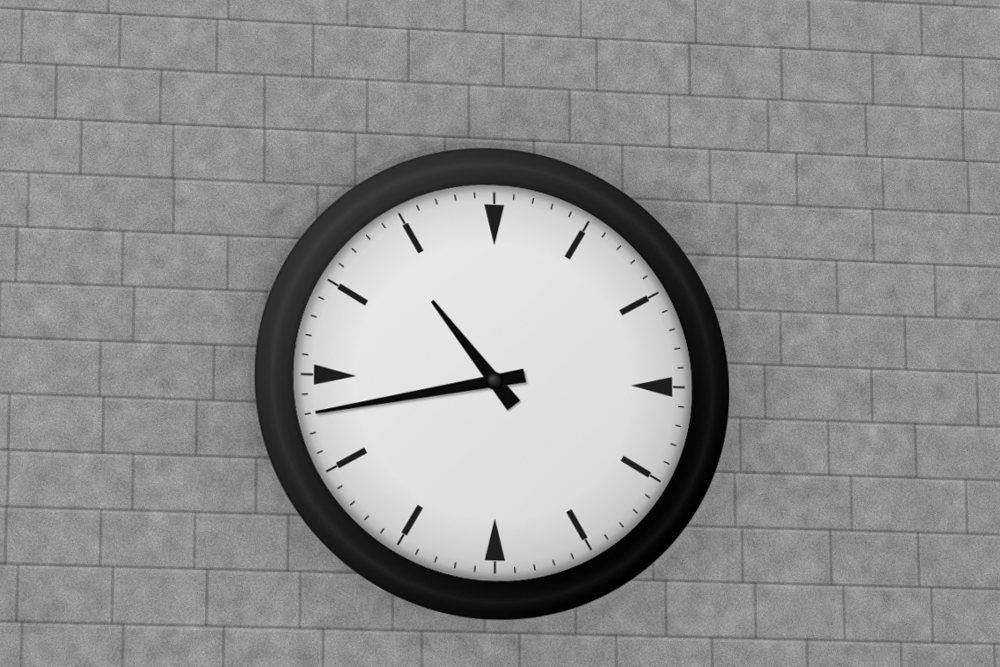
**10:43**
